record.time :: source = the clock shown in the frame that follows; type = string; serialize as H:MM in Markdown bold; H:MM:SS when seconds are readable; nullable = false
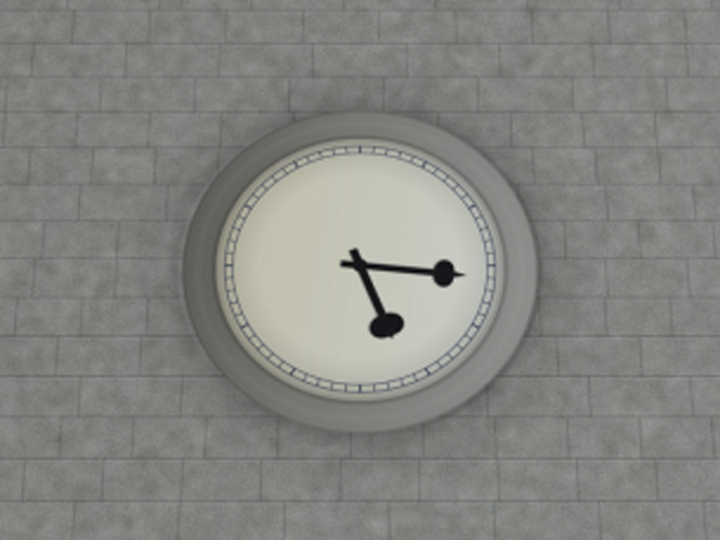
**5:16**
